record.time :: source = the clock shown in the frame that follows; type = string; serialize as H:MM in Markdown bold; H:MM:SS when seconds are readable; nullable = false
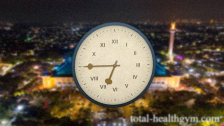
**6:45**
